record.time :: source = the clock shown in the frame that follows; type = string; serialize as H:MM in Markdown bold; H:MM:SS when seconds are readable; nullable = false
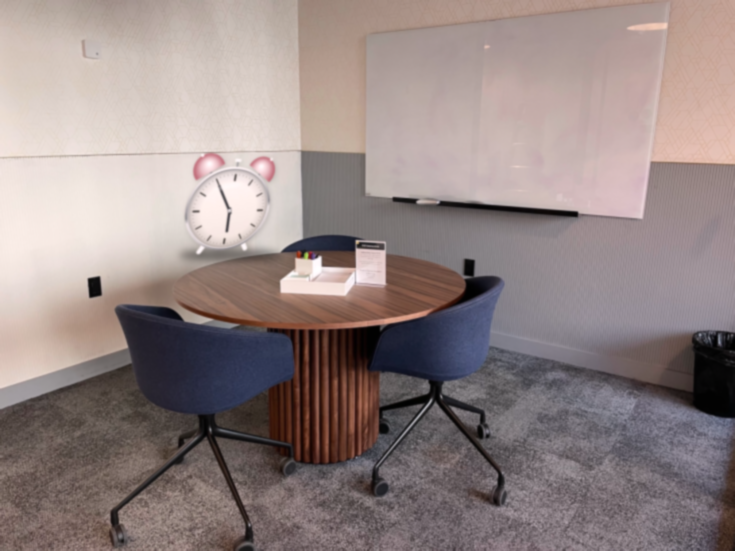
**5:55**
